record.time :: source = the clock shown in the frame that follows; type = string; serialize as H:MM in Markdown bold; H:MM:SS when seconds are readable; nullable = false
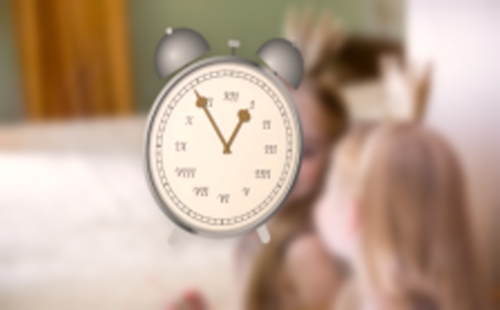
**12:54**
